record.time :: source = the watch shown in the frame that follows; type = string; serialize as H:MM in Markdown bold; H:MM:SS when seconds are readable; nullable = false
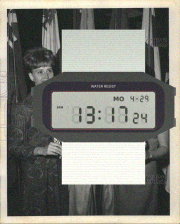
**13:17:24**
